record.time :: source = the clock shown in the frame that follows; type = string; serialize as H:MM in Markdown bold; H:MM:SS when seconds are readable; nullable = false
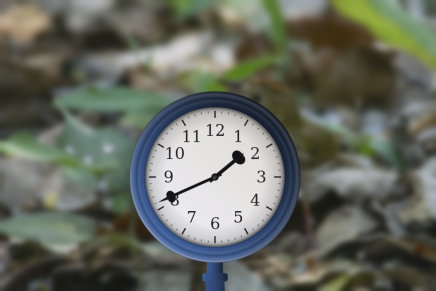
**1:41**
